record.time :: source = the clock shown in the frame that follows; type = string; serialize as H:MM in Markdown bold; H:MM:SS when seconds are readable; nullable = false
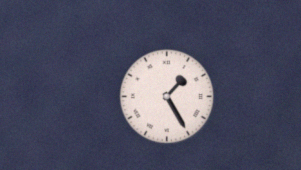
**1:25**
